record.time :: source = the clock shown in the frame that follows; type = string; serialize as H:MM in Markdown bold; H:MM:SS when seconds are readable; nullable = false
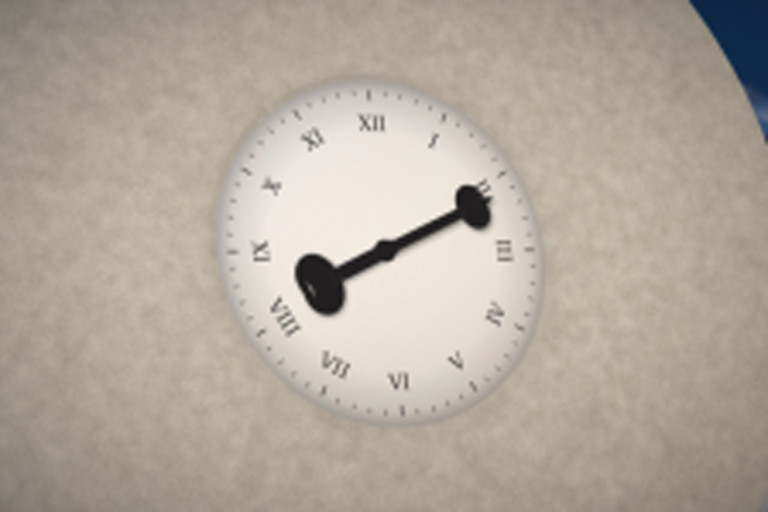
**8:11**
